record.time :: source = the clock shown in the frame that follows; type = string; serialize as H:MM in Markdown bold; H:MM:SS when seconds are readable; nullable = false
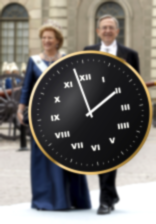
**1:58**
